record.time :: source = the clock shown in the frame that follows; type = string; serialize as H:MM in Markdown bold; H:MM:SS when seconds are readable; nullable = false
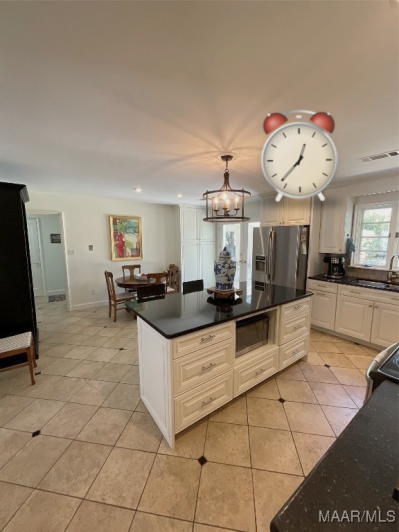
**12:37**
